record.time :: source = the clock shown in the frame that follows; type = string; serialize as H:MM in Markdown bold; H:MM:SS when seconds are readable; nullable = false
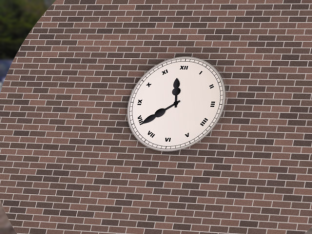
**11:39**
